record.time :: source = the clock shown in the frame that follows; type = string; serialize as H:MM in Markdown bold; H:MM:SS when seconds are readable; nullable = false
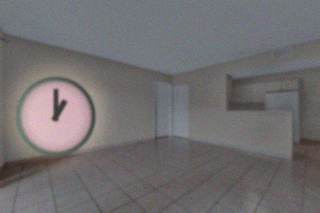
**1:00**
